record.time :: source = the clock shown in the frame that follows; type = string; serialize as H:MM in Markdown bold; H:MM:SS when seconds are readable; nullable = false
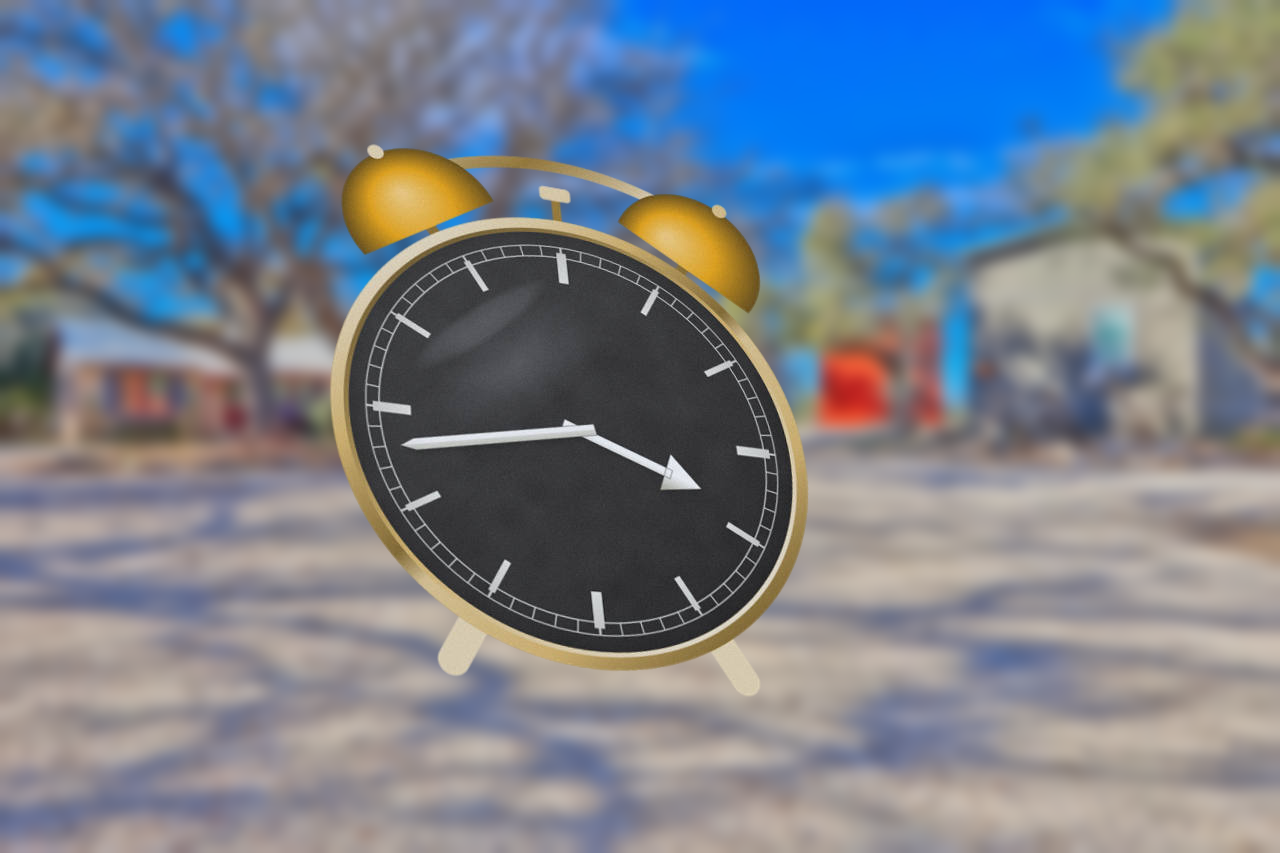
**3:43**
